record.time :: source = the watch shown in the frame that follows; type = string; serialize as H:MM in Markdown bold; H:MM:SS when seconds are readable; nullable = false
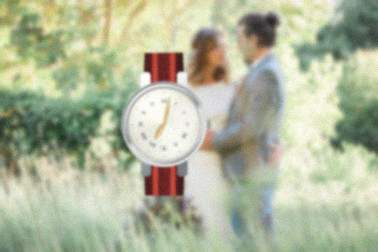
**7:02**
